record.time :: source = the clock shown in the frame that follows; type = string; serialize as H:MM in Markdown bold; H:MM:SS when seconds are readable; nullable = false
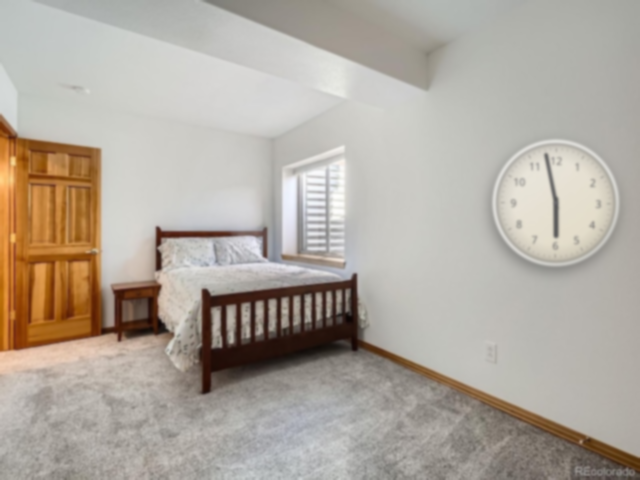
**5:58**
